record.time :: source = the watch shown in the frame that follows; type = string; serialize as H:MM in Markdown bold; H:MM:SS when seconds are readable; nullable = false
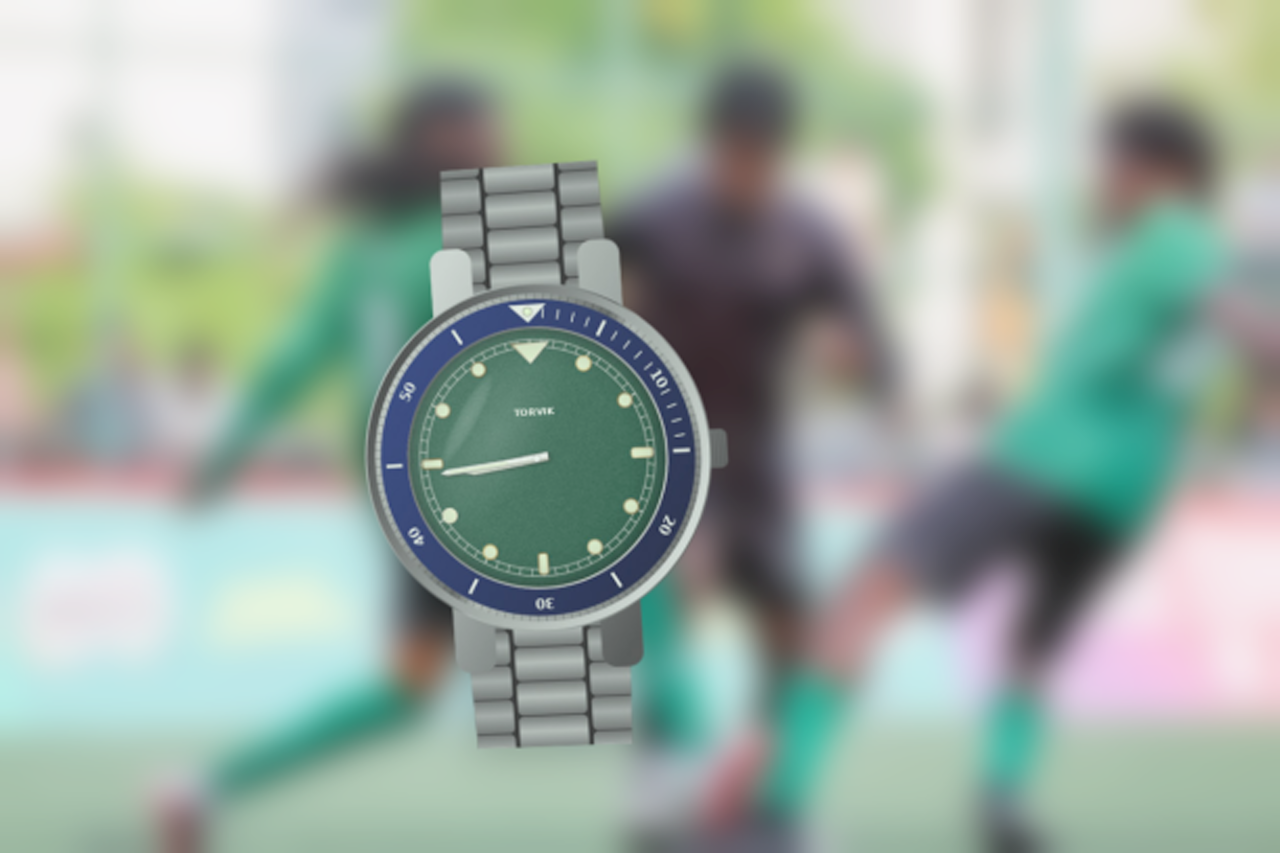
**8:44**
